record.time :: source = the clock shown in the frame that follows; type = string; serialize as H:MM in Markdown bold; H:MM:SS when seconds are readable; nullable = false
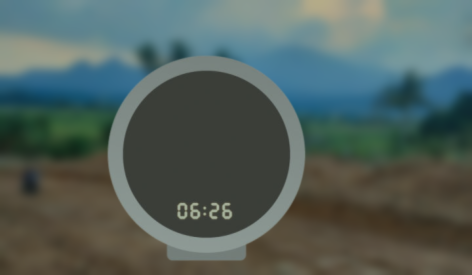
**6:26**
